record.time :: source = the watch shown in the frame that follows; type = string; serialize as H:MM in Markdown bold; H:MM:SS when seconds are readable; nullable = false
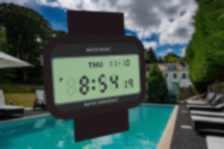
**8:54:19**
